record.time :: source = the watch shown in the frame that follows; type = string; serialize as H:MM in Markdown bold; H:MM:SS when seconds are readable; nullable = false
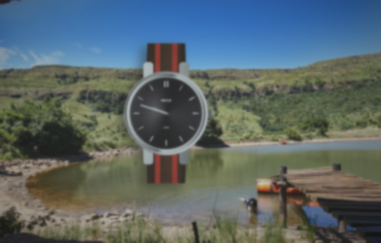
**9:48**
